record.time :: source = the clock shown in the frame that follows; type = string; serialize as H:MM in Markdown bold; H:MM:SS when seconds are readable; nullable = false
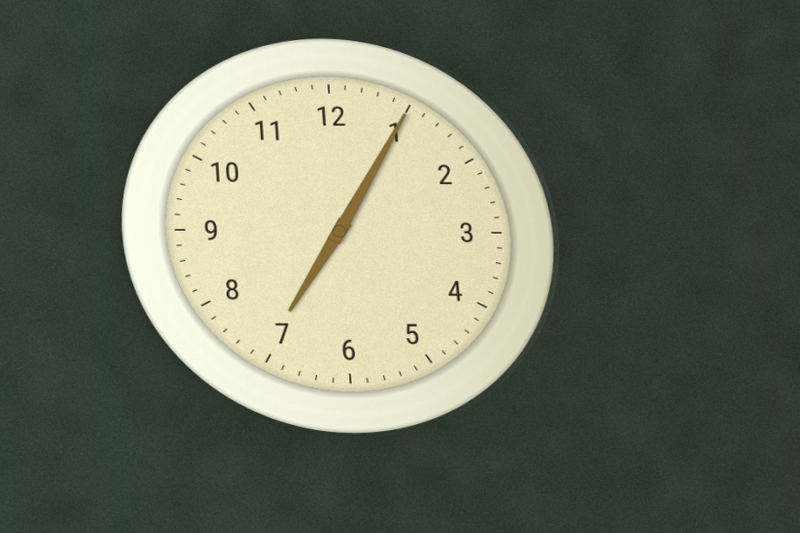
**7:05**
